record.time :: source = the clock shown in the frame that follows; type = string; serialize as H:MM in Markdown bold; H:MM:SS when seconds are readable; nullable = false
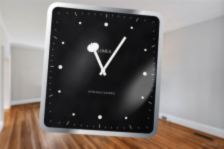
**11:05**
